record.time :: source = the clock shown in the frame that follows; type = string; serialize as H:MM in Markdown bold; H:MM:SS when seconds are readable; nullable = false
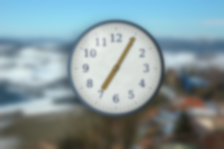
**7:05**
